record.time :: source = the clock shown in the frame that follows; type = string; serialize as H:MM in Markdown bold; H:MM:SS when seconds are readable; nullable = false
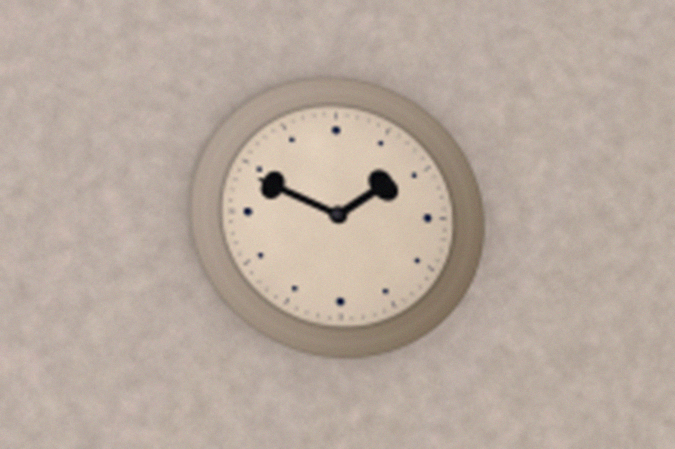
**1:49**
